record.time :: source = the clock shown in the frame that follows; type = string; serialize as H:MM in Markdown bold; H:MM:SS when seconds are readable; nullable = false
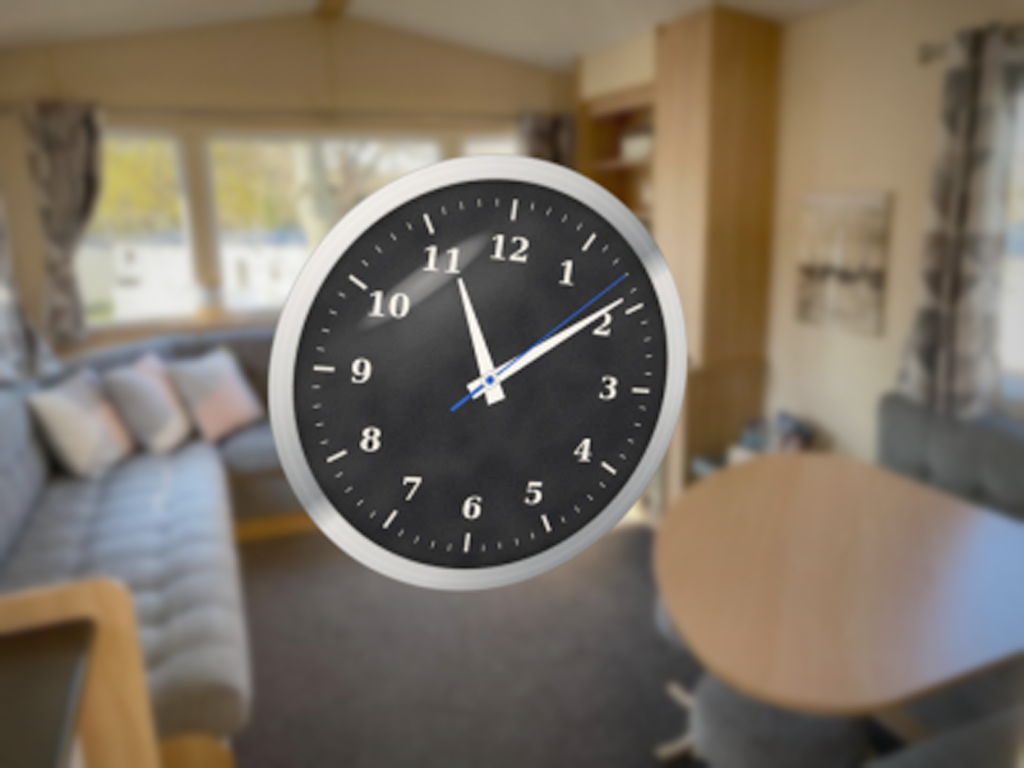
**11:09:08**
